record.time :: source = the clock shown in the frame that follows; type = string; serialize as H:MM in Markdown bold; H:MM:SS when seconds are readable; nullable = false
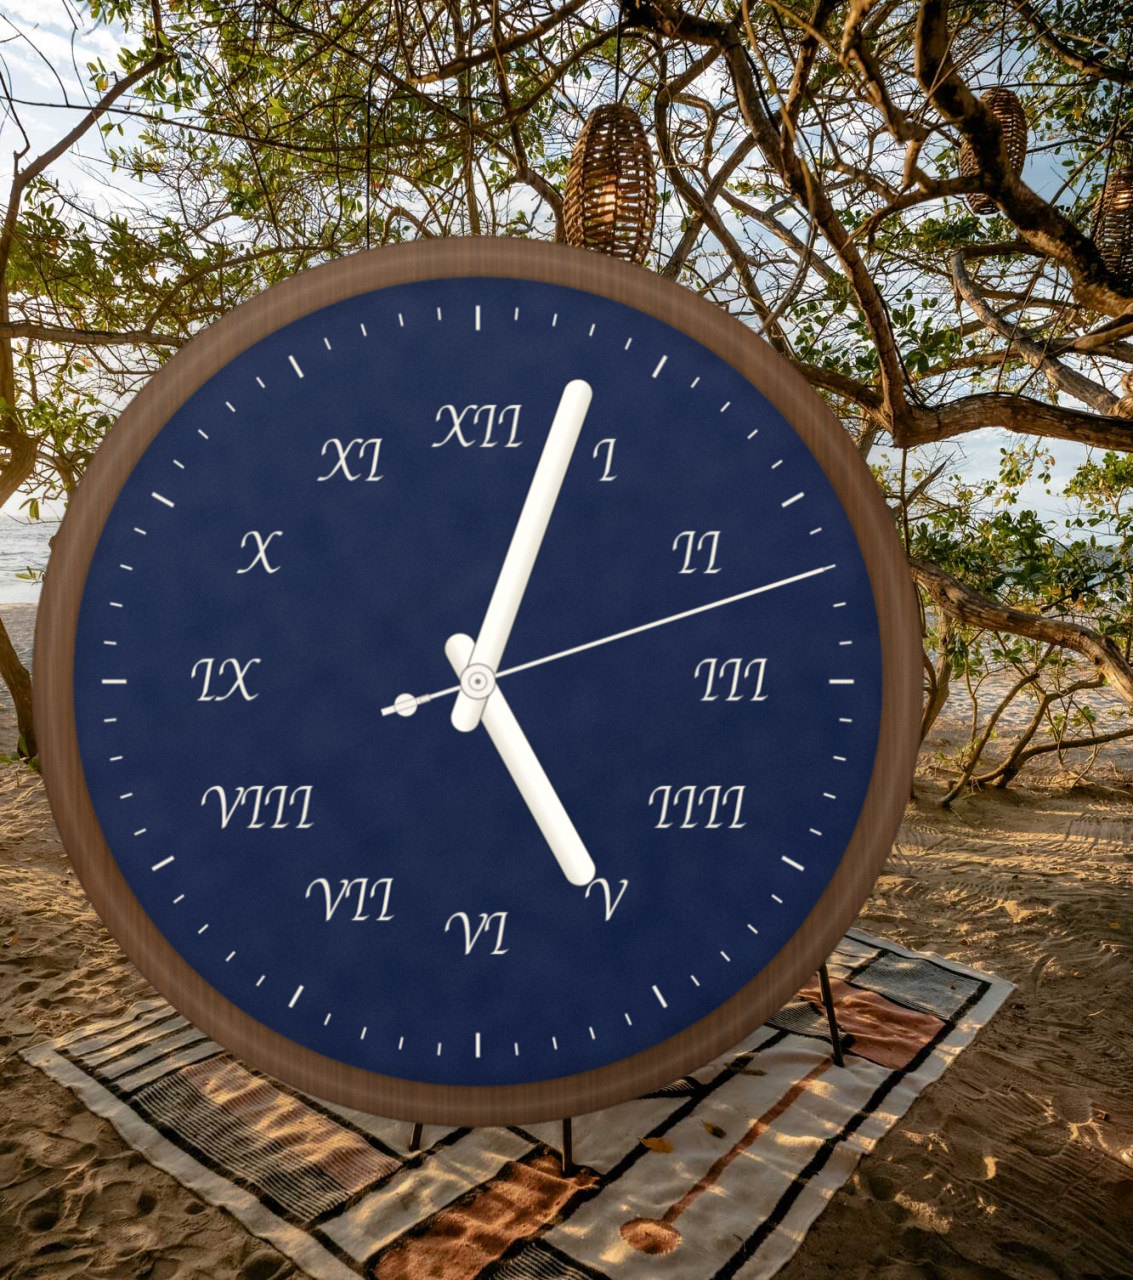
**5:03:12**
